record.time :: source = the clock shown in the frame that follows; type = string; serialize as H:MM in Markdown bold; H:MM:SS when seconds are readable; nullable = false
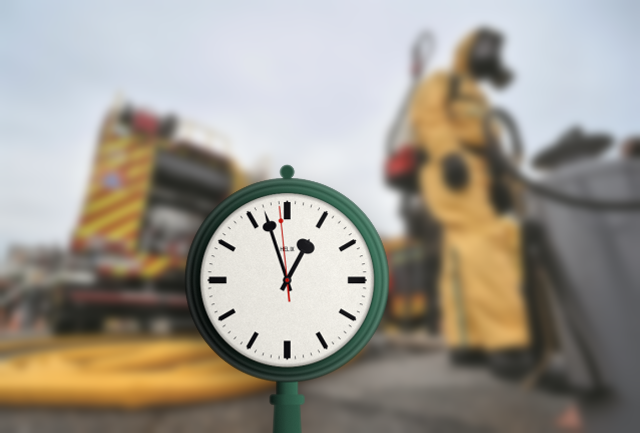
**12:56:59**
